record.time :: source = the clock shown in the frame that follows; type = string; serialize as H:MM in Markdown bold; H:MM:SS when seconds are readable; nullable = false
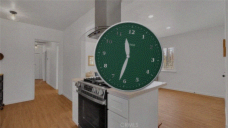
**11:32**
